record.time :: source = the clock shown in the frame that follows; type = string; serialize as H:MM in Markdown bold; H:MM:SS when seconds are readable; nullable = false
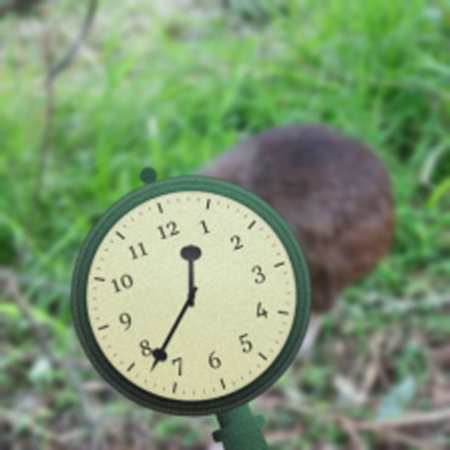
**12:38**
